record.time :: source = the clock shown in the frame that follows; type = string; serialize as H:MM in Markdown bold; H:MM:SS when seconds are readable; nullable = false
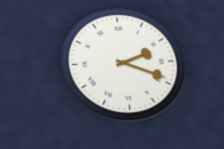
**2:19**
